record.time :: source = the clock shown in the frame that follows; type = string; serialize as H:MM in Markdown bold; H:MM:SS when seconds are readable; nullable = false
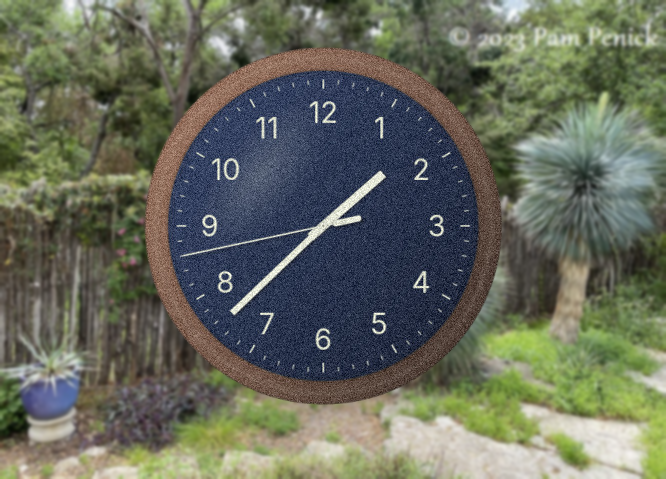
**1:37:43**
